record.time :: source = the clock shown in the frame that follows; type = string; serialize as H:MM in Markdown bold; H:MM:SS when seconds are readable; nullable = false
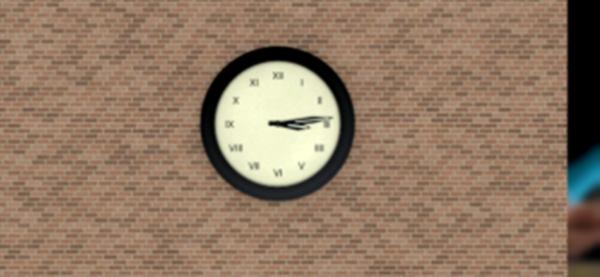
**3:14**
